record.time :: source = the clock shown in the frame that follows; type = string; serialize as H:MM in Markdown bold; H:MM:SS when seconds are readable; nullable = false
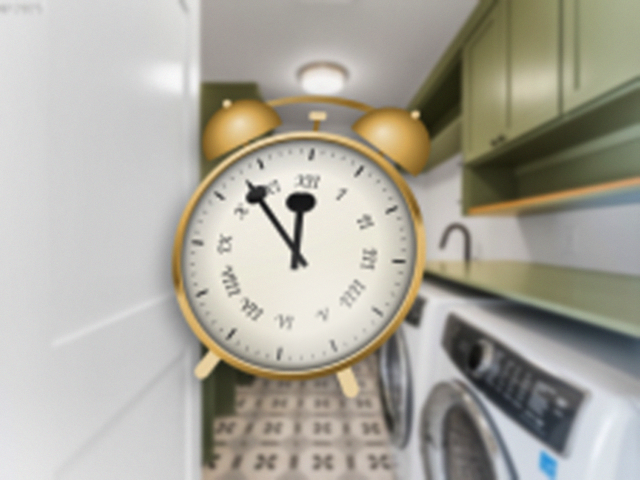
**11:53**
